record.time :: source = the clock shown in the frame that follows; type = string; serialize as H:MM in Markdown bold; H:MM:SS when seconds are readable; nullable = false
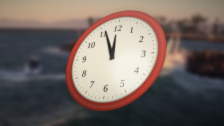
**11:56**
